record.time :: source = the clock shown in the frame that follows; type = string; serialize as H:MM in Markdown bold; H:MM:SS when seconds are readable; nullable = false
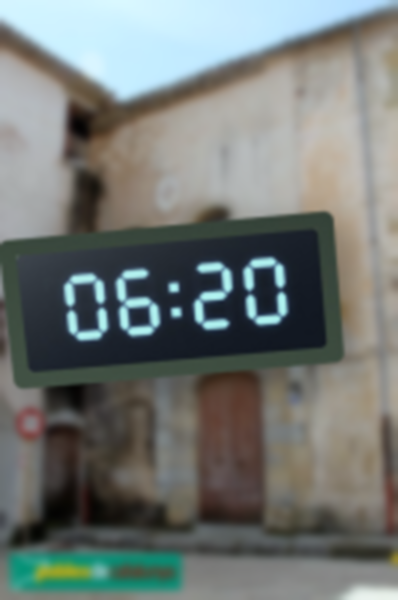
**6:20**
